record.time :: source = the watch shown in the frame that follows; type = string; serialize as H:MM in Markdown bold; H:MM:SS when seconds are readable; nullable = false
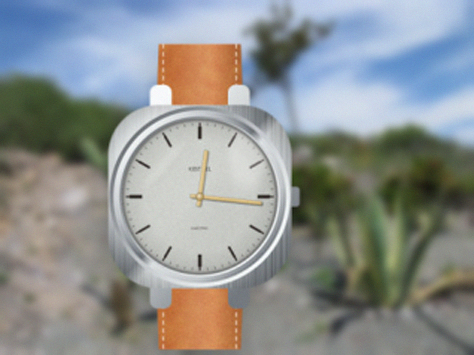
**12:16**
